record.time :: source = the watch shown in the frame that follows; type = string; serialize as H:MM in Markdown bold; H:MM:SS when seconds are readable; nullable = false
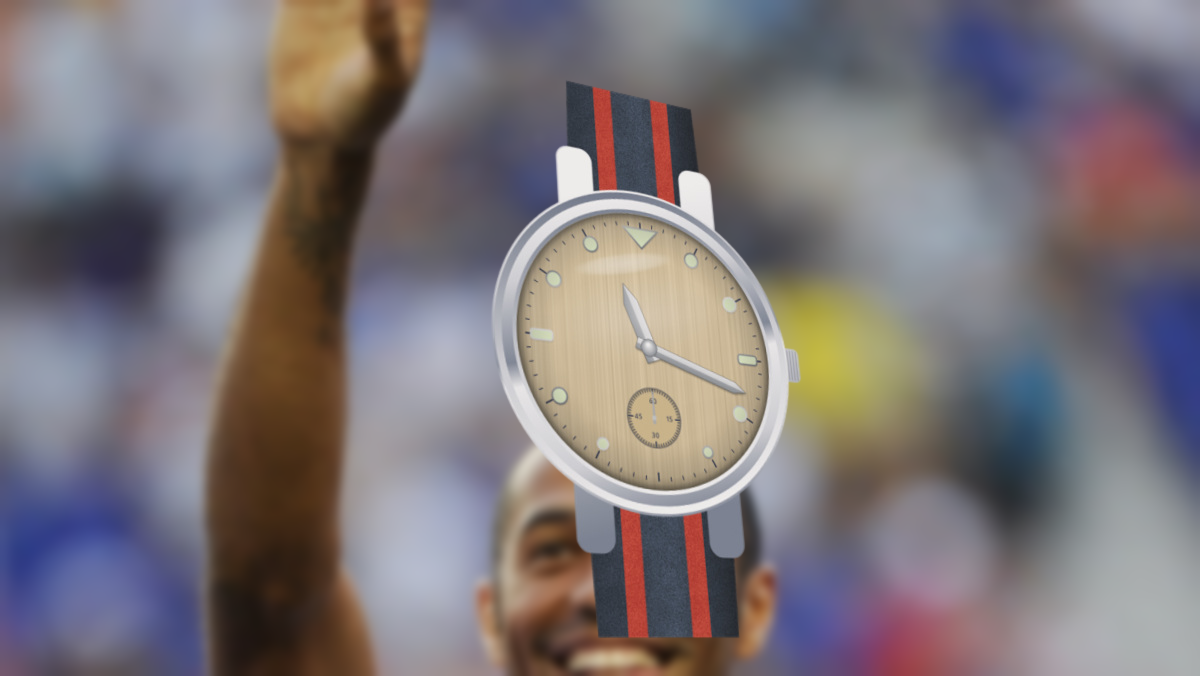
**11:18**
